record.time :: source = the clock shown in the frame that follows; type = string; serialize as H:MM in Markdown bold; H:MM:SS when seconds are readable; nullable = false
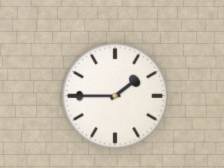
**1:45**
